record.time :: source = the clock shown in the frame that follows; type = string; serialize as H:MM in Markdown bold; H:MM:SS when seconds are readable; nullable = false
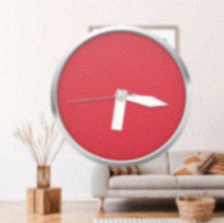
**6:16:44**
